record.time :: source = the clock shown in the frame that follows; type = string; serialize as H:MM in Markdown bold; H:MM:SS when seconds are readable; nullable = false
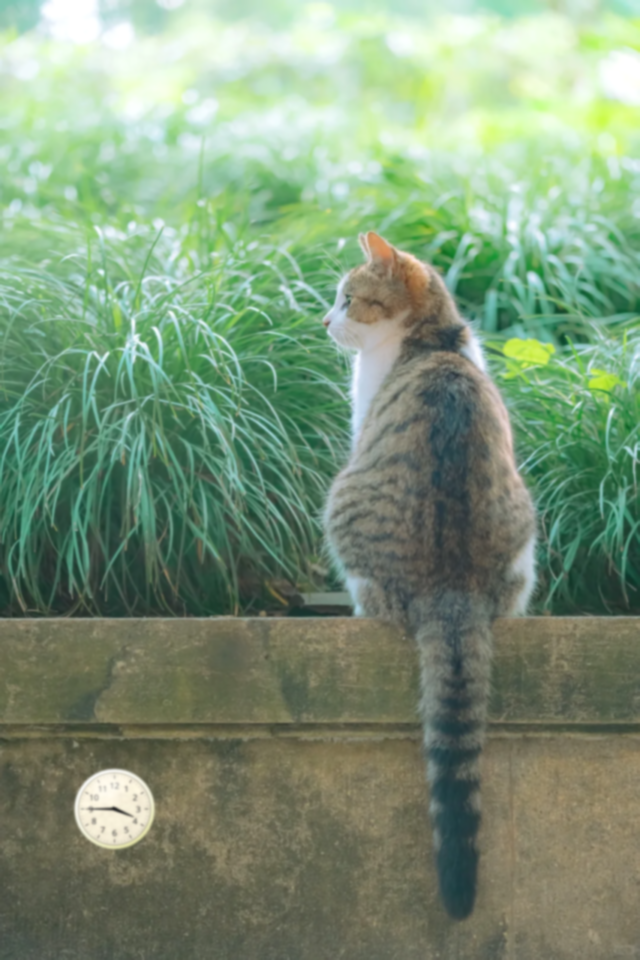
**3:45**
